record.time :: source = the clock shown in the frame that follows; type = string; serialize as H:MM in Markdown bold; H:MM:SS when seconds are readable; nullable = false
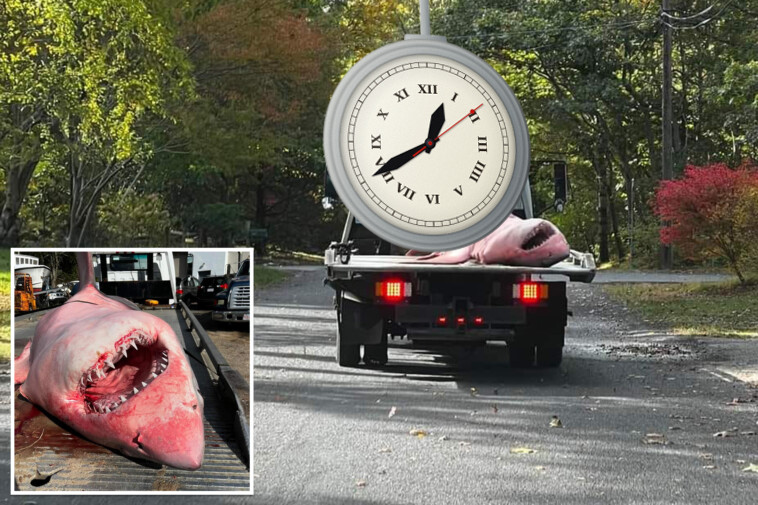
**12:40:09**
